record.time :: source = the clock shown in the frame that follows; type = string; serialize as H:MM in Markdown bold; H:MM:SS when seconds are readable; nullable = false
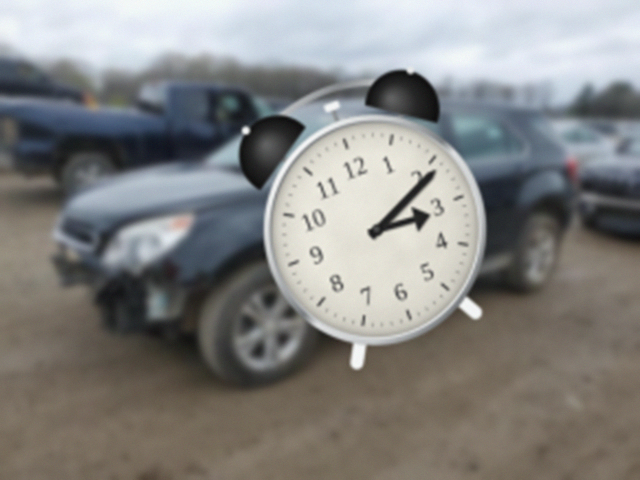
**3:11**
